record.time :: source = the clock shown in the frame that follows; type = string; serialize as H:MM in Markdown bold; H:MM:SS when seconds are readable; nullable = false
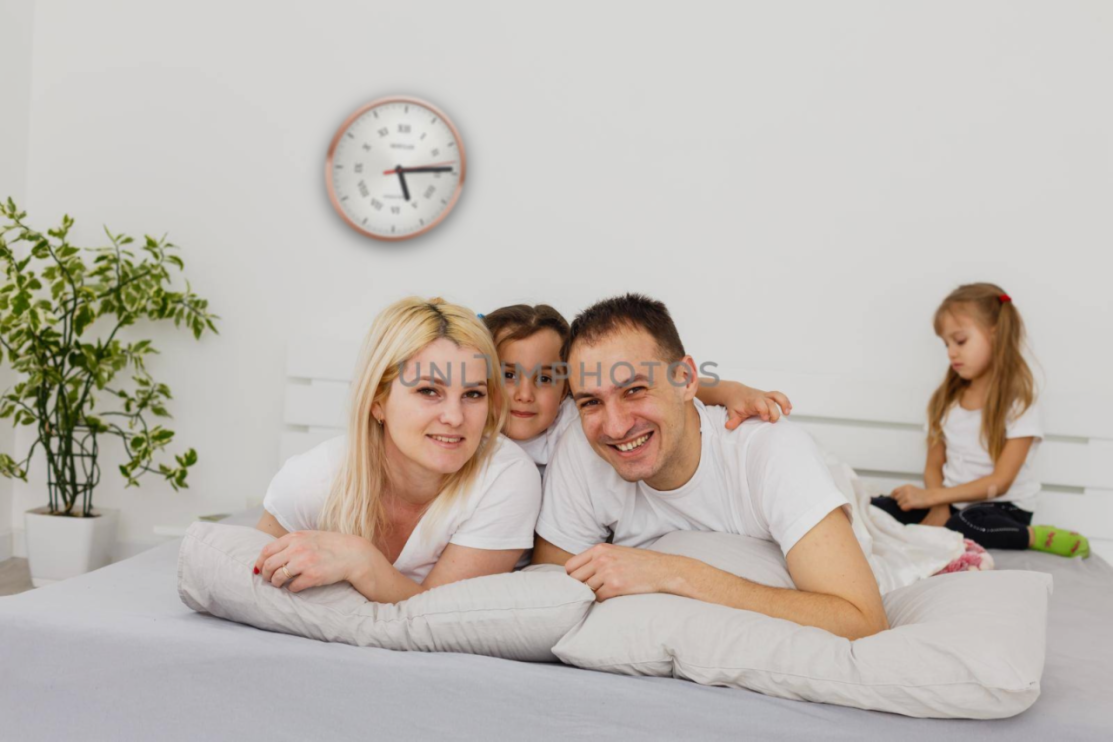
**5:14:13**
